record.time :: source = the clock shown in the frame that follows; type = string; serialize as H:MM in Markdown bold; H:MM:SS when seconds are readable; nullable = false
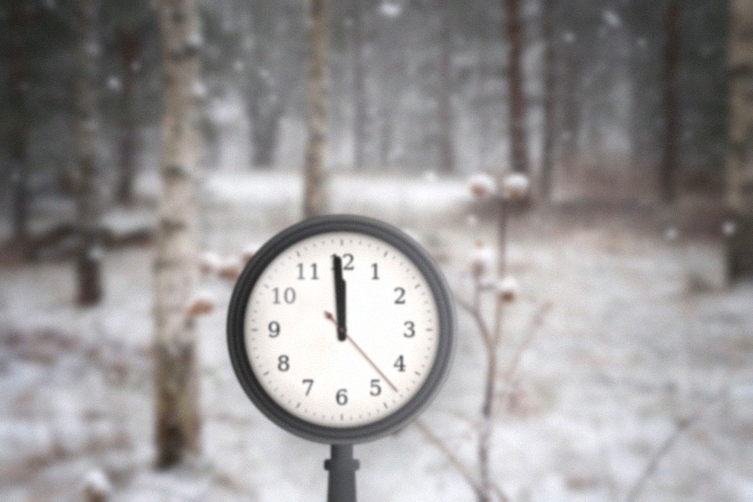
**11:59:23**
